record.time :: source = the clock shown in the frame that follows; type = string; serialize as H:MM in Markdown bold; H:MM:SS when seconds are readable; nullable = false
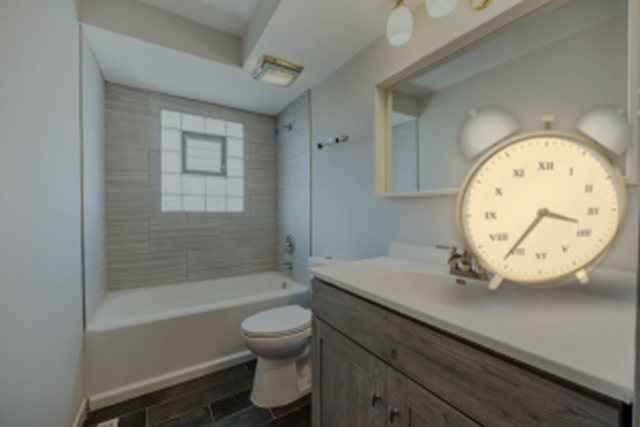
**3:36**
